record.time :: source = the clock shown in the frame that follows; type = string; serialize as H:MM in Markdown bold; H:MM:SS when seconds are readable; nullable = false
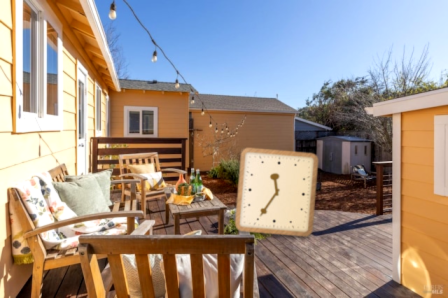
**11:35**
